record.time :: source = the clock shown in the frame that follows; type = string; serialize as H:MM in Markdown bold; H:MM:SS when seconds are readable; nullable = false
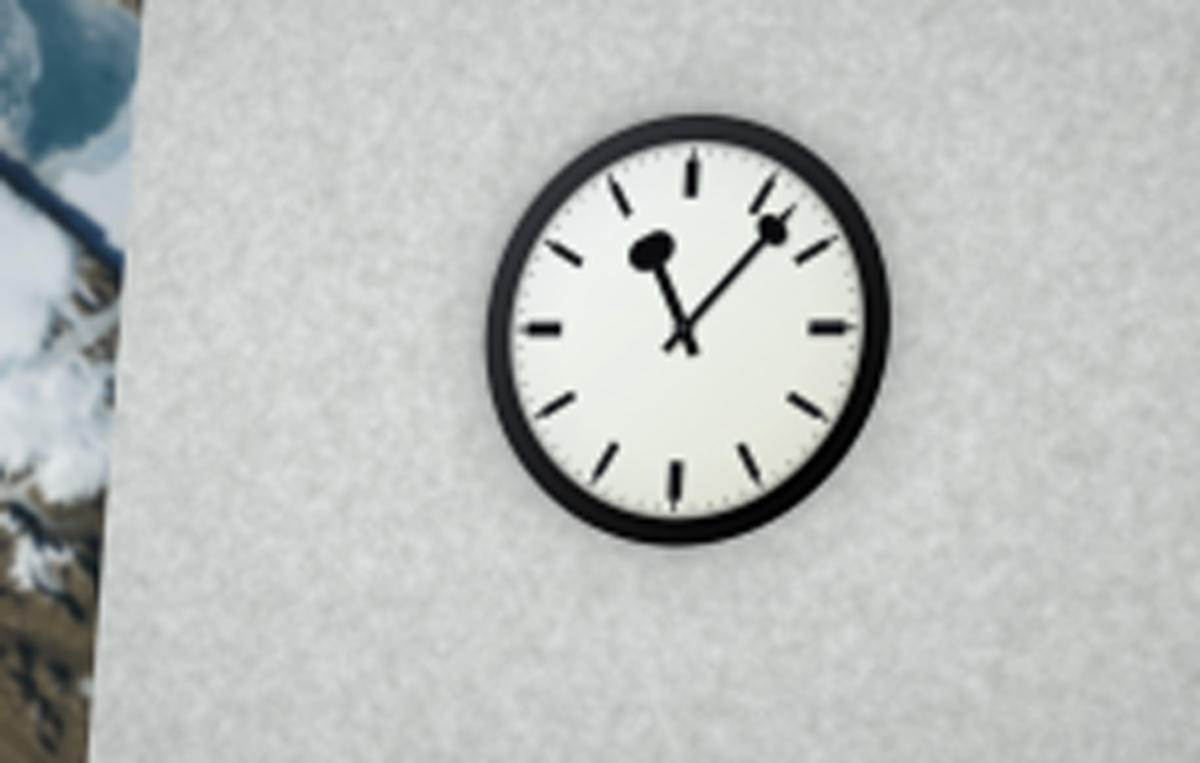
**11:07**
